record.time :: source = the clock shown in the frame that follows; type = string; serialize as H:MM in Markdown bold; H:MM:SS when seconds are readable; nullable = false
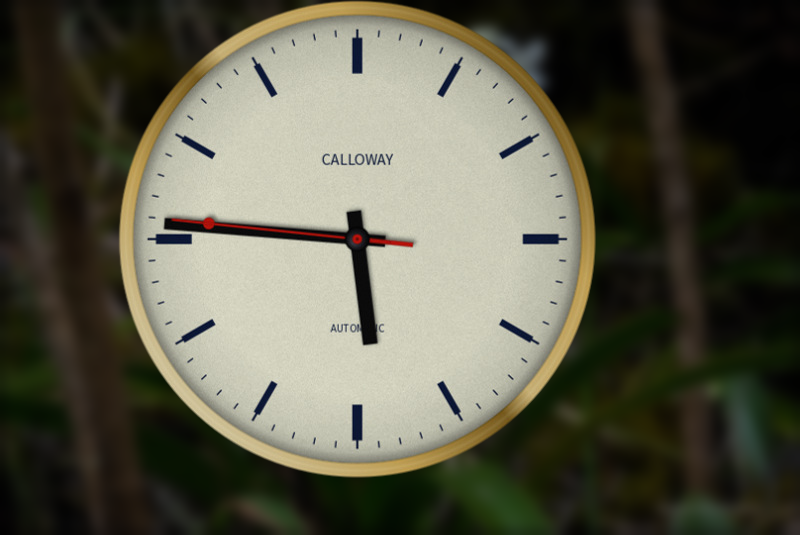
**5:45:46**
